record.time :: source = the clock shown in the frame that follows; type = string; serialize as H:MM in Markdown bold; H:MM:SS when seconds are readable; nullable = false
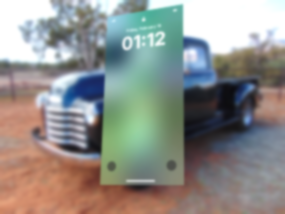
**1:12**
